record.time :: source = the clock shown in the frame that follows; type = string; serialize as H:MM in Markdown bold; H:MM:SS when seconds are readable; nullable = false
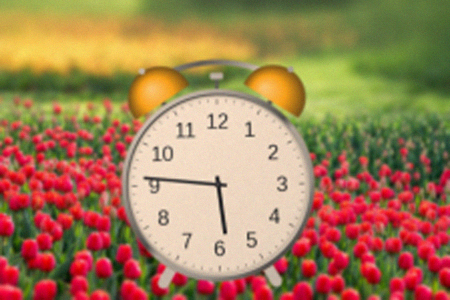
**5:46**
